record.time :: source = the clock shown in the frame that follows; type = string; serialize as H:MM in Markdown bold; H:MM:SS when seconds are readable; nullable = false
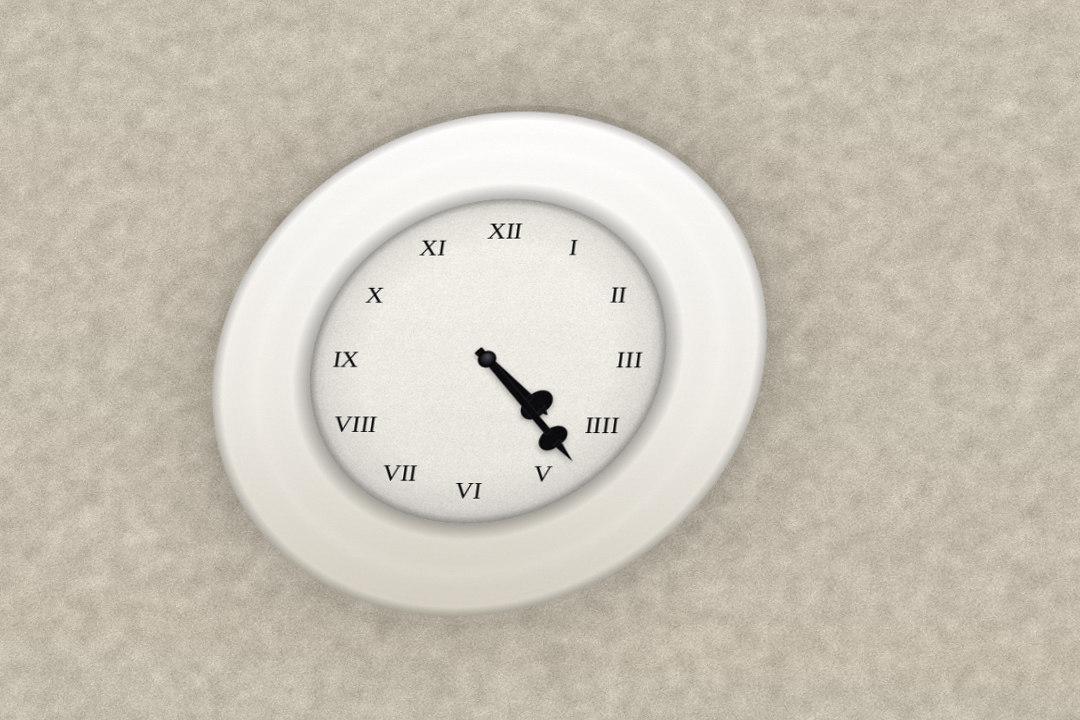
**4:23**
